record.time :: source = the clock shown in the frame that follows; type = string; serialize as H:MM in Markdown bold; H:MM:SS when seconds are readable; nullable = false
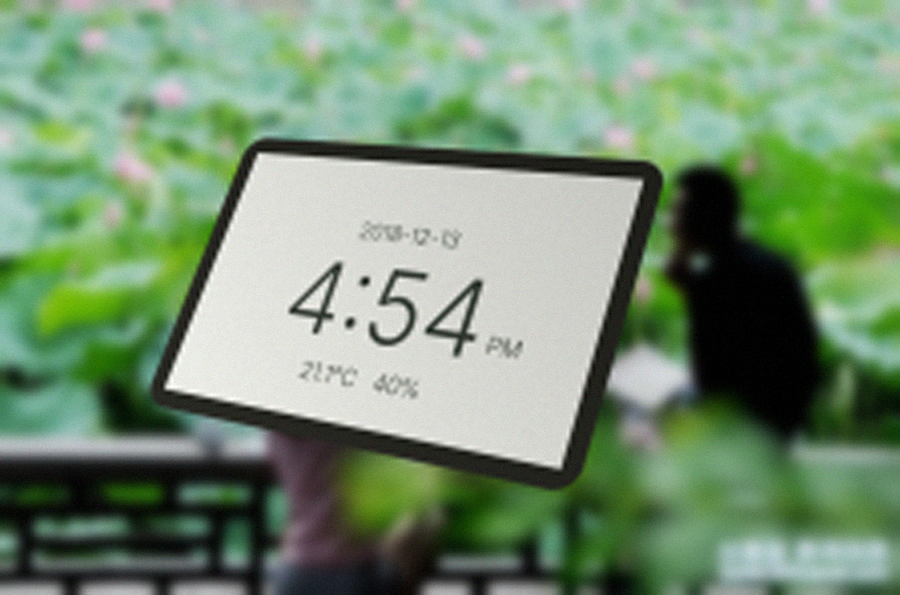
**4:54**
